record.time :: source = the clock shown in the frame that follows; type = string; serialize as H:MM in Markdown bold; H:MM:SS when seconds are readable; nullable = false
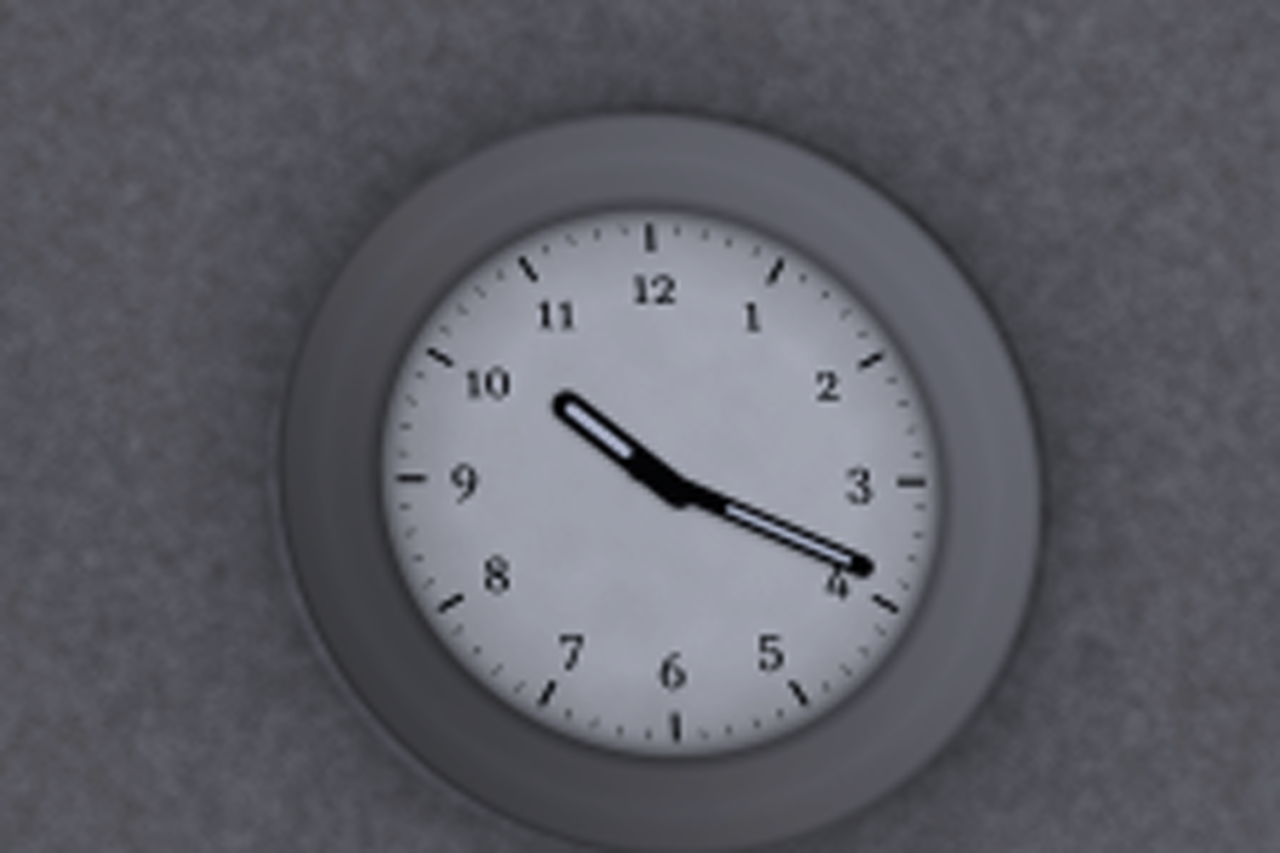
**10:19**
